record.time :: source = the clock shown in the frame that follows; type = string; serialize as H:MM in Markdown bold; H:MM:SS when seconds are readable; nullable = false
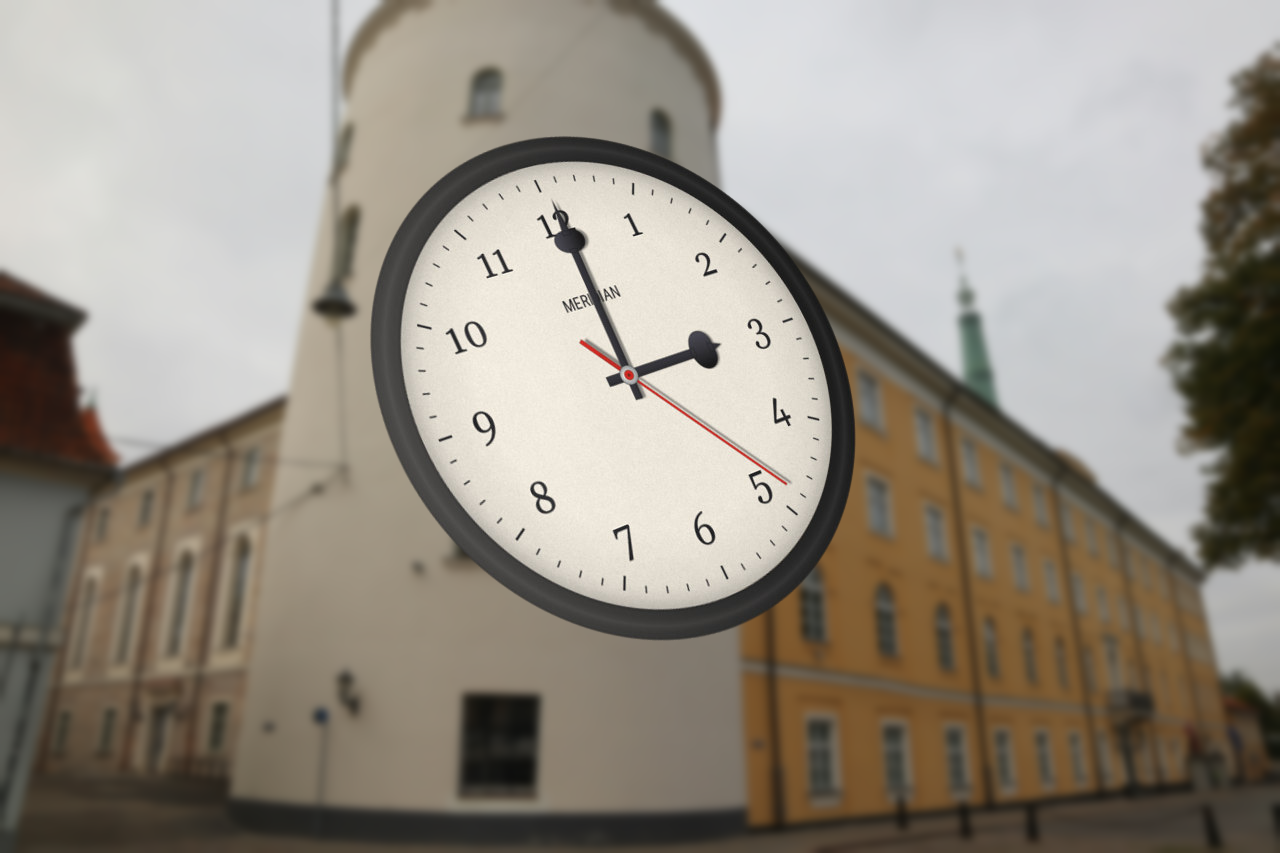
**3:00:24**
